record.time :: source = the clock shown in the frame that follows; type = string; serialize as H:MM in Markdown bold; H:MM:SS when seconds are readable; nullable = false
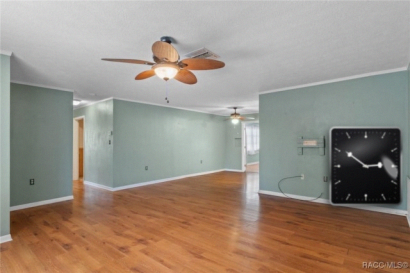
**2:51**
